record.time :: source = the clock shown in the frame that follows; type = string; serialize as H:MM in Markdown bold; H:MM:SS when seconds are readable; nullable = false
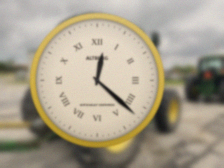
**12:22**
